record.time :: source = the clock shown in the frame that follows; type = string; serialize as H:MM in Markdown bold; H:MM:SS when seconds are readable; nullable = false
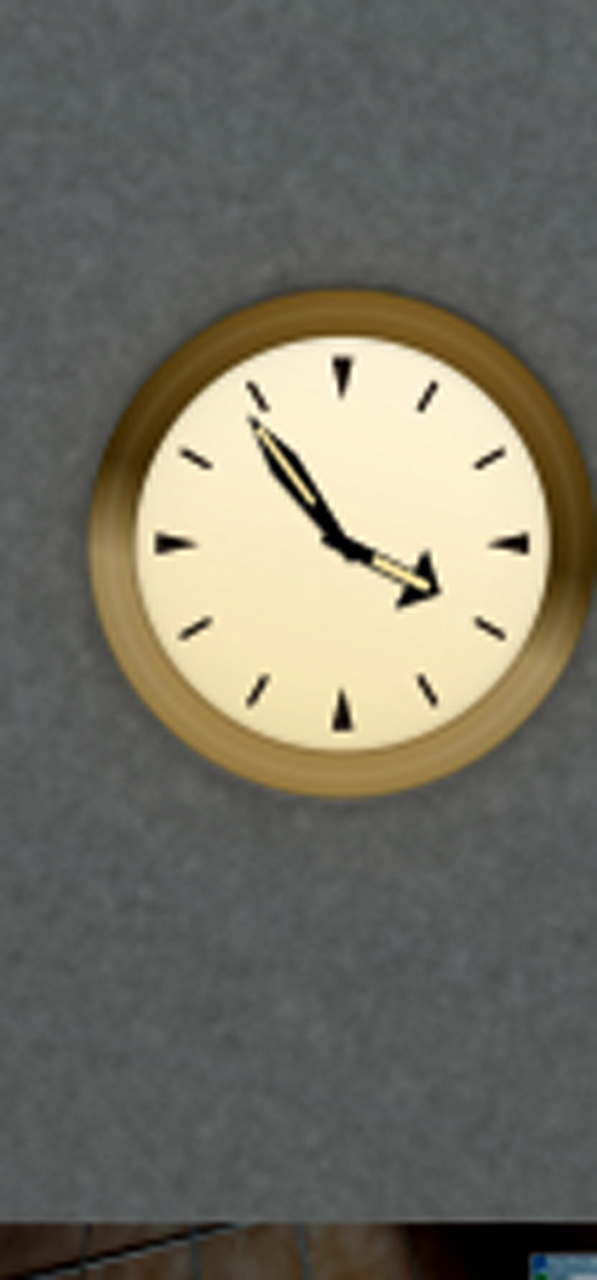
**3:54**
